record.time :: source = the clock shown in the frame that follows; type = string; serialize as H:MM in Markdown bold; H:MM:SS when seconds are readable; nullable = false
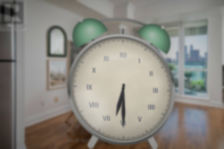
**6:30**
